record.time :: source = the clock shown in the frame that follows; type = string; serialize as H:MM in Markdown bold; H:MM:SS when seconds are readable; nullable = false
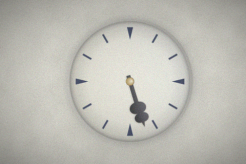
**5:27**
